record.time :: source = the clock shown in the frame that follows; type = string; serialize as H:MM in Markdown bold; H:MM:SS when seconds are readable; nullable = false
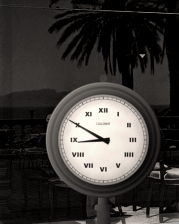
**8:50**
